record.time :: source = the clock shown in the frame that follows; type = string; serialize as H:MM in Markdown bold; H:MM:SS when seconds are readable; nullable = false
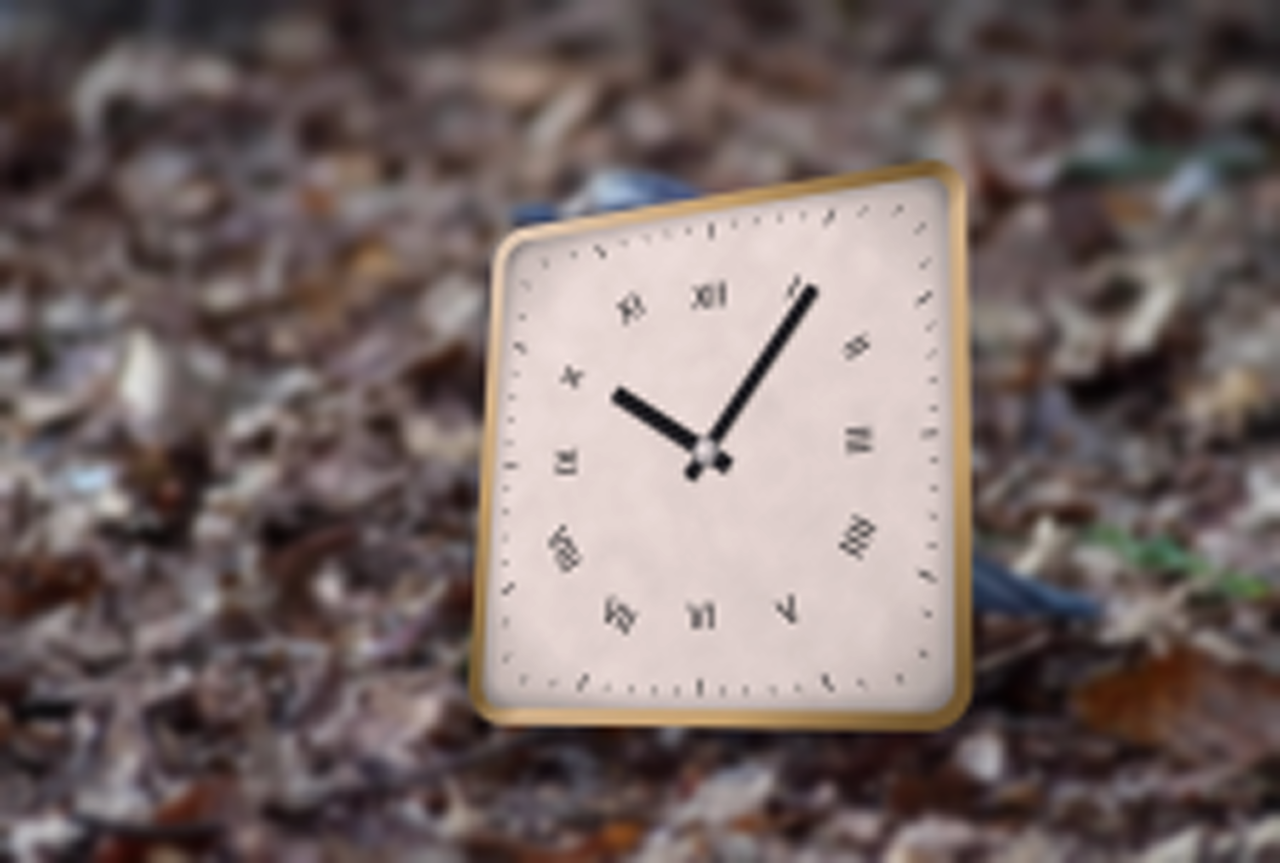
**10:06**
